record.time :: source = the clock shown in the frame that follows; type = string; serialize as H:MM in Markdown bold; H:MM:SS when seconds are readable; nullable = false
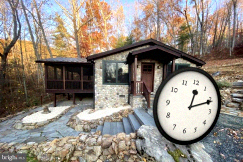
**12:11**
